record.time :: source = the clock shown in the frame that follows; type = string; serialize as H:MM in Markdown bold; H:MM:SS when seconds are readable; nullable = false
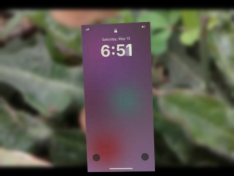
**6:51**
